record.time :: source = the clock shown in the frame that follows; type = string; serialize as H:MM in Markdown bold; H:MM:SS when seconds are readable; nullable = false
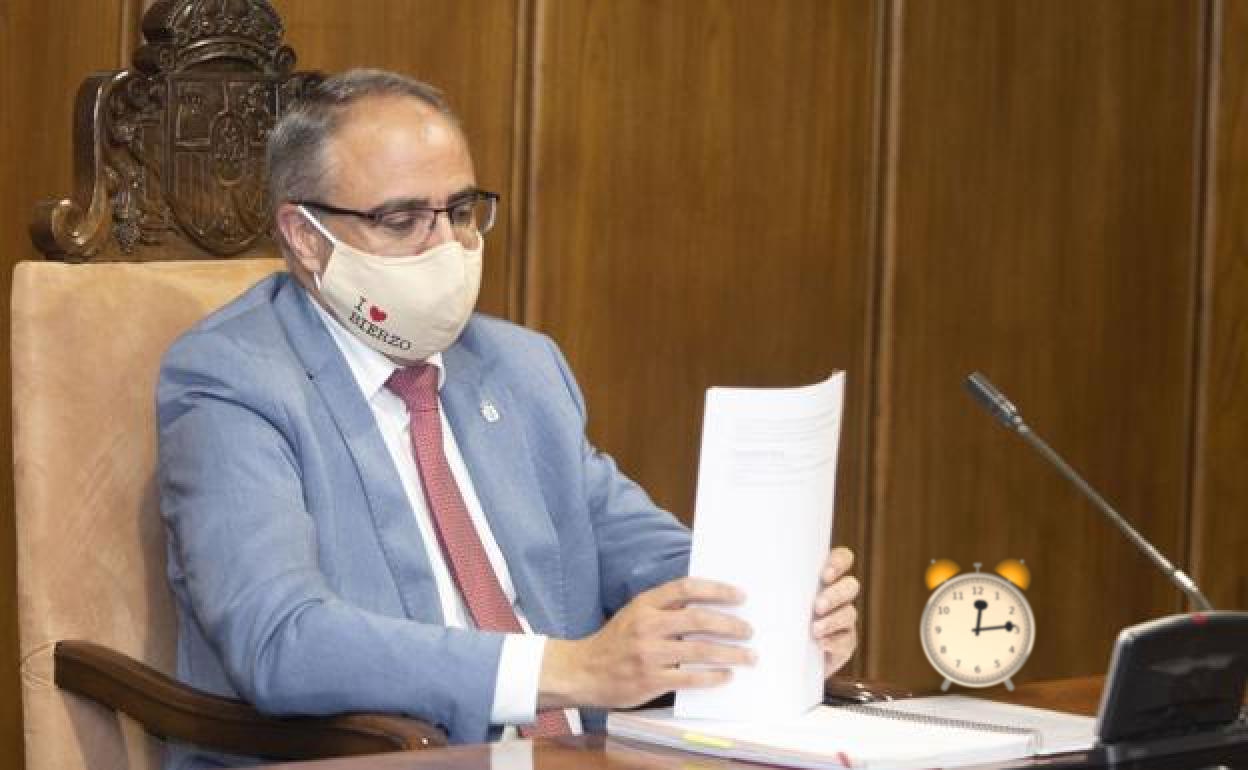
**12:14**
